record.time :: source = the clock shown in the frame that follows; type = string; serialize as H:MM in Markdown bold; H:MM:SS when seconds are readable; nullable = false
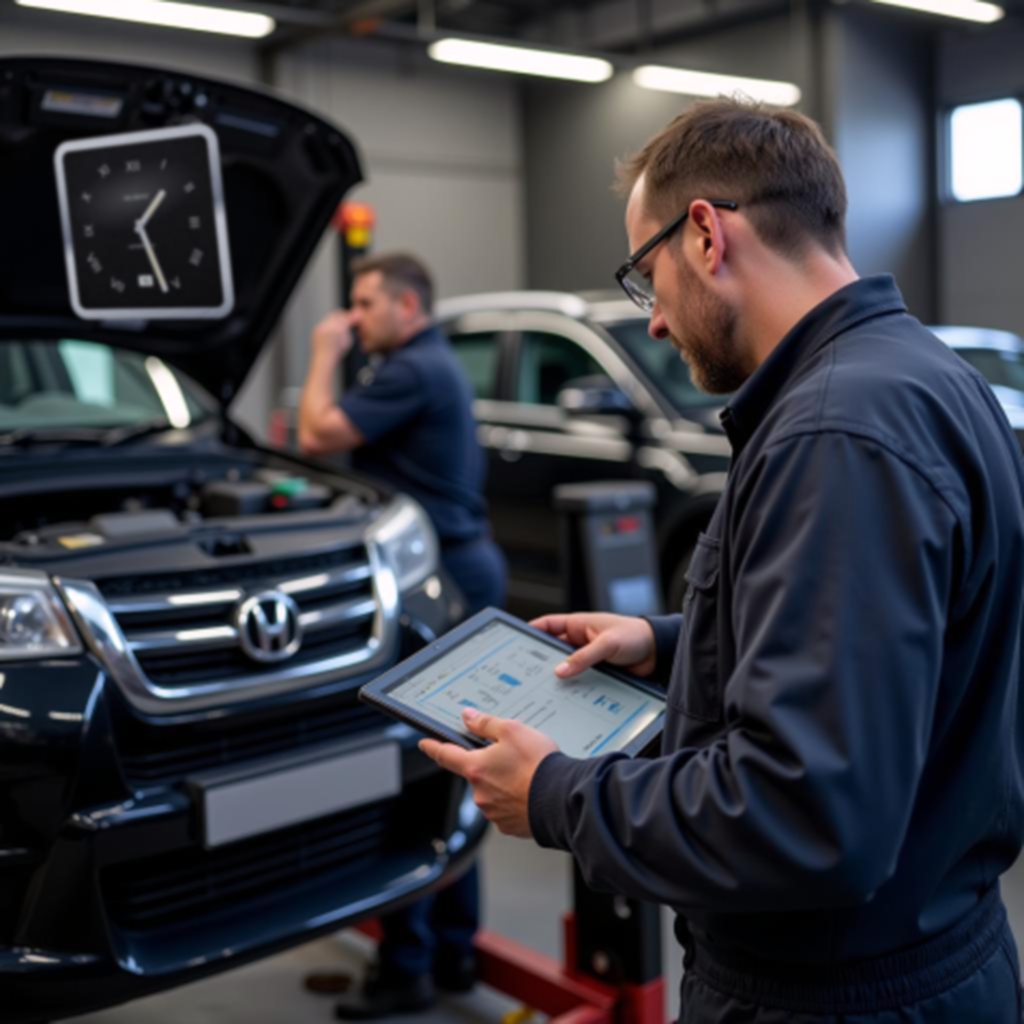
**1:27**
